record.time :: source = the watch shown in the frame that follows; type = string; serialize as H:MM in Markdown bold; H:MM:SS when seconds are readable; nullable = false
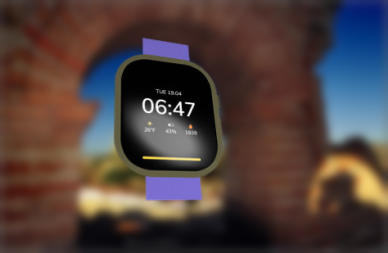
**6:47**
